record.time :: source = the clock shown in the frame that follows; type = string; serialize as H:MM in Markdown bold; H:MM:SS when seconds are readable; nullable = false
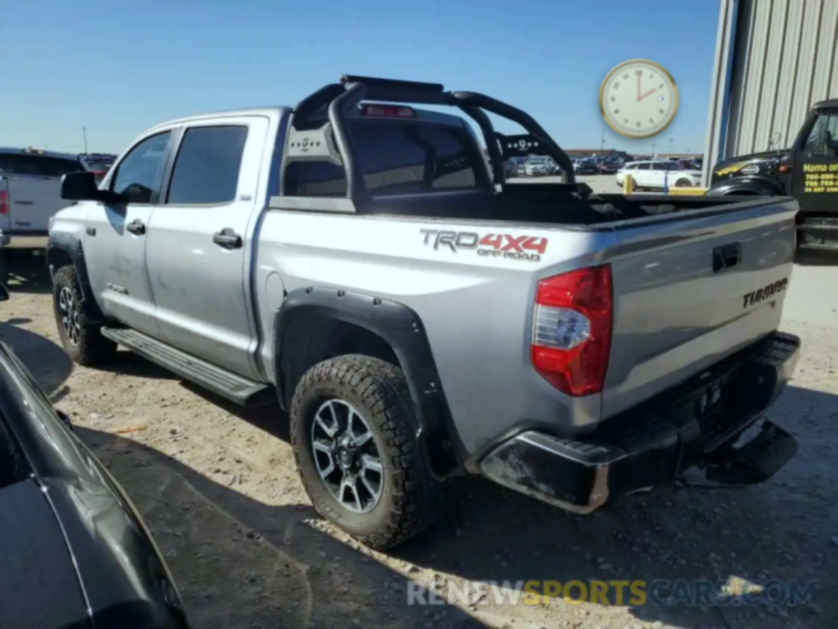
**2:00**
